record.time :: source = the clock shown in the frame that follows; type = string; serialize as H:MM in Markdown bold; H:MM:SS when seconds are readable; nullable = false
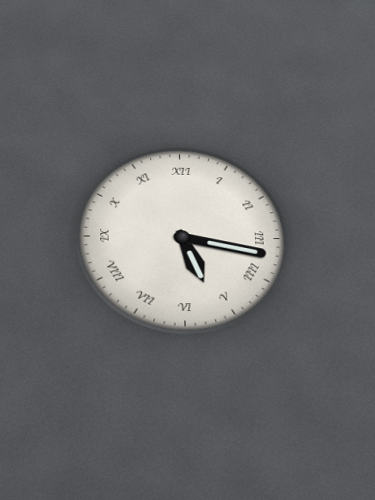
**5:17**
